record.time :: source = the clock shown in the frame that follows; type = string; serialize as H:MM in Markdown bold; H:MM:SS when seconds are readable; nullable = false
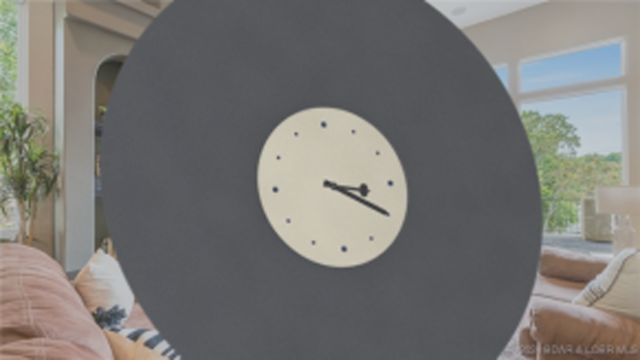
**3:20**
